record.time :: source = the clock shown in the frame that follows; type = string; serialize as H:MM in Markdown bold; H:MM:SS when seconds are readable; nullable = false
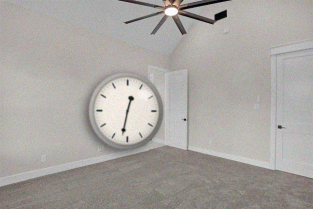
**12:32**
